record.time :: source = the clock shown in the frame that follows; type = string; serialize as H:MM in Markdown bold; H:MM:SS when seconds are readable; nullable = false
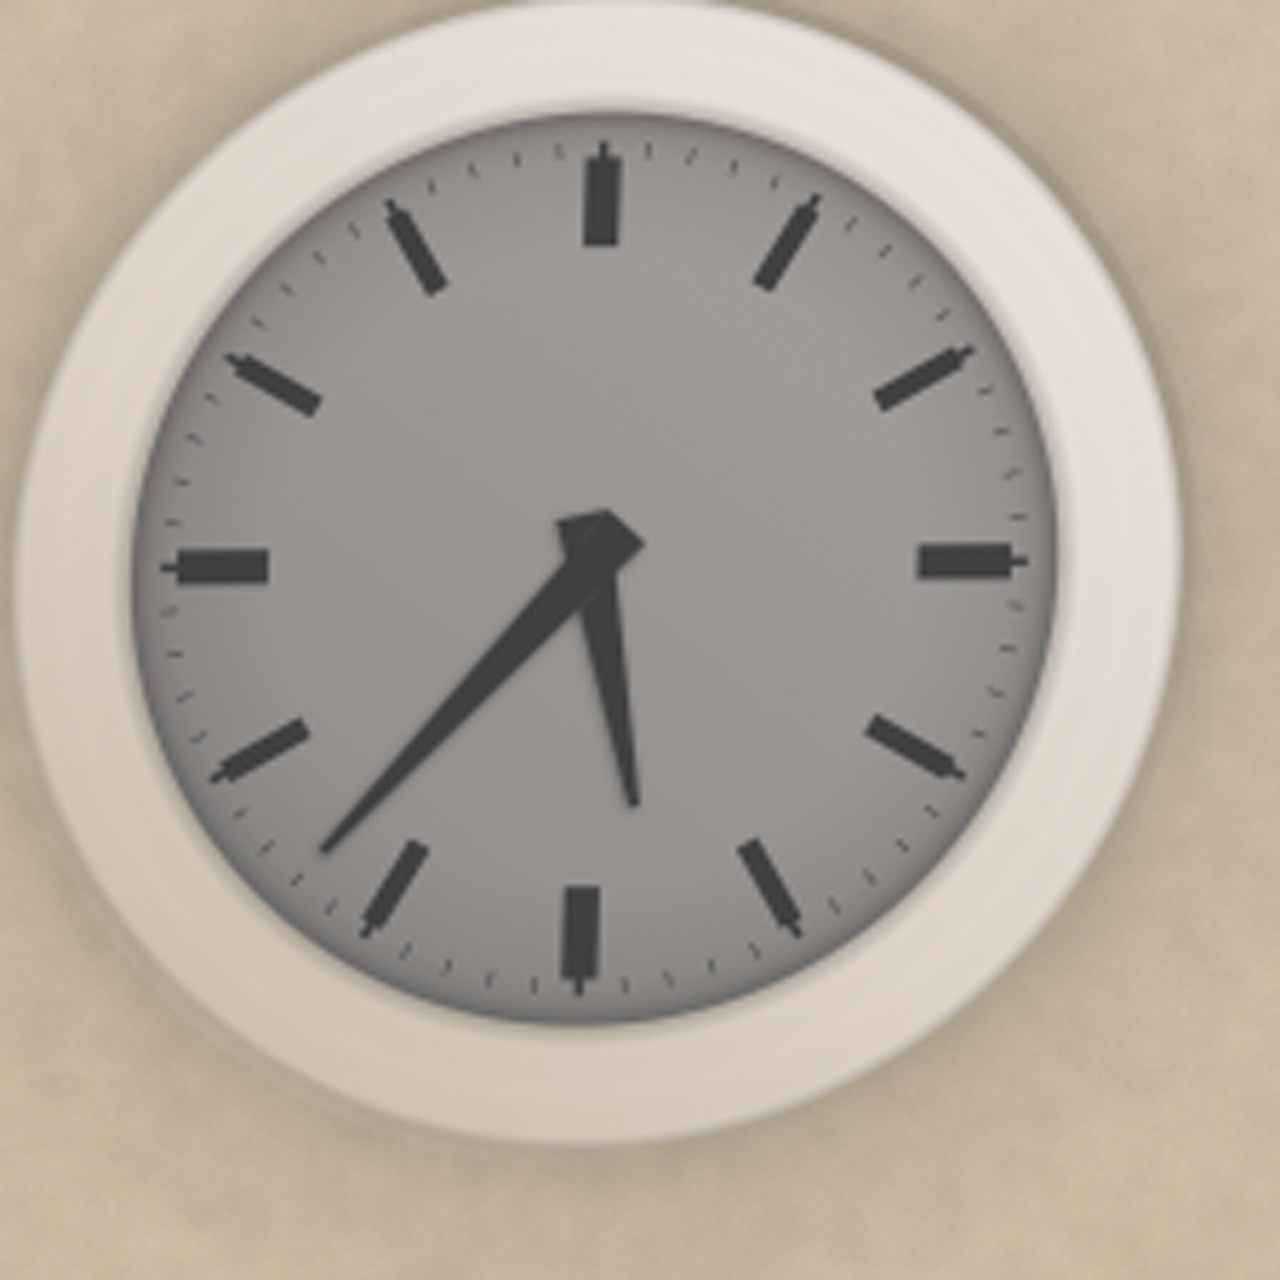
**5:37**
